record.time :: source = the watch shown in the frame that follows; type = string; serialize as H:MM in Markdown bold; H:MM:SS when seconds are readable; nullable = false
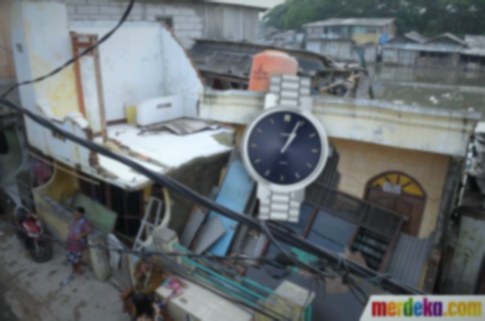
**1:04**
